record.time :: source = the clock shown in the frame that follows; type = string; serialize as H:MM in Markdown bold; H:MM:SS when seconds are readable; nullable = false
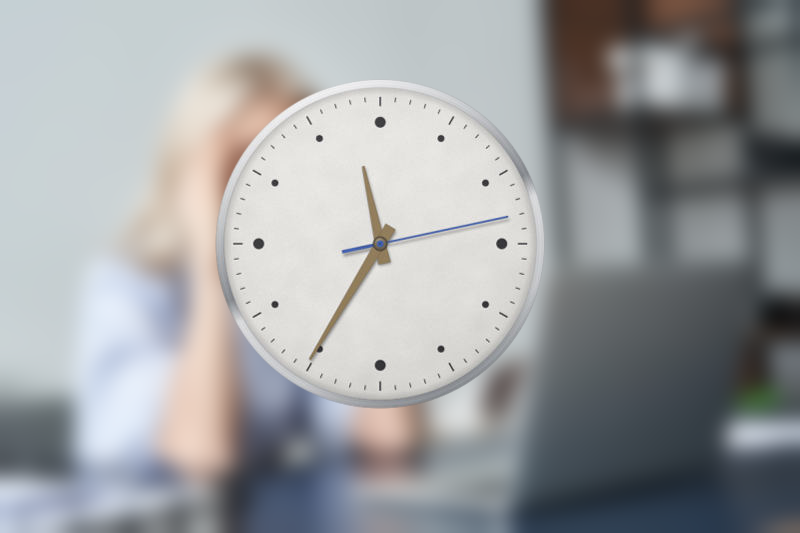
**11:35:13**
